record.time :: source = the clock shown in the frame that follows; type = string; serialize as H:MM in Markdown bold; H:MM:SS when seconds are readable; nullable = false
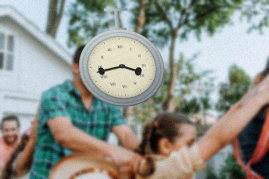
**3:43**
